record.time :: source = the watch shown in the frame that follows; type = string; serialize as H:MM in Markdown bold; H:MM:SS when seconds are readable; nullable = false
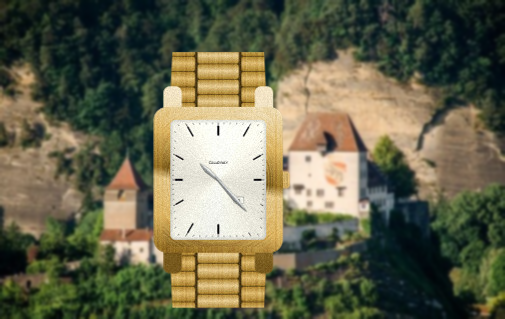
**10:23**
